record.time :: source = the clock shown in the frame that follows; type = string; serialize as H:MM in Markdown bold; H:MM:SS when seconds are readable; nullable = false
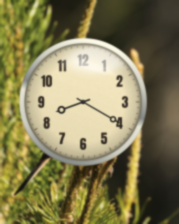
**8:20**
